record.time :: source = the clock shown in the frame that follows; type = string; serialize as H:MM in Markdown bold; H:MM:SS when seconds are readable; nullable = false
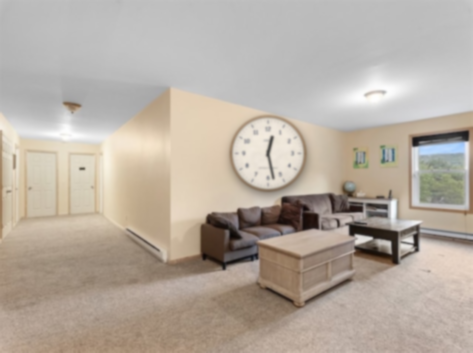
**12:28**
